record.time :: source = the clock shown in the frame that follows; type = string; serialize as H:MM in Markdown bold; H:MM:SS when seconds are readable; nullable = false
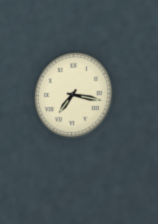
**7:17**
